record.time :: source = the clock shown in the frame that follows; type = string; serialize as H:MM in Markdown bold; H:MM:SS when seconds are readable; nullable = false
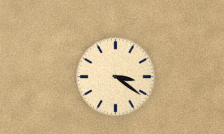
**3:21**
